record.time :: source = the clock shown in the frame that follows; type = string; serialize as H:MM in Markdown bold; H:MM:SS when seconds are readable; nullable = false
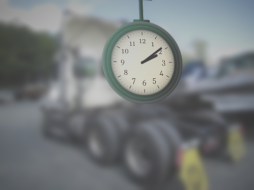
**2:09**
